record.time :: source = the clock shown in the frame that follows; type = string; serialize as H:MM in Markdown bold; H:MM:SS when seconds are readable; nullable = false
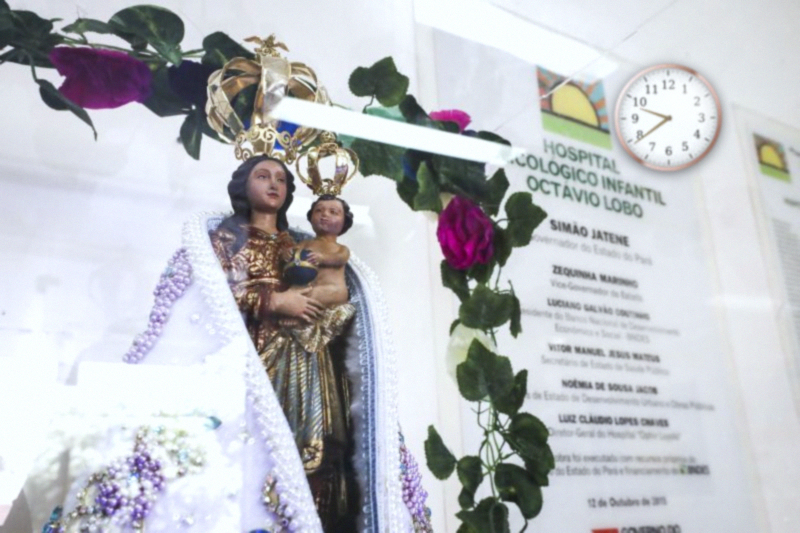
**9:39**
